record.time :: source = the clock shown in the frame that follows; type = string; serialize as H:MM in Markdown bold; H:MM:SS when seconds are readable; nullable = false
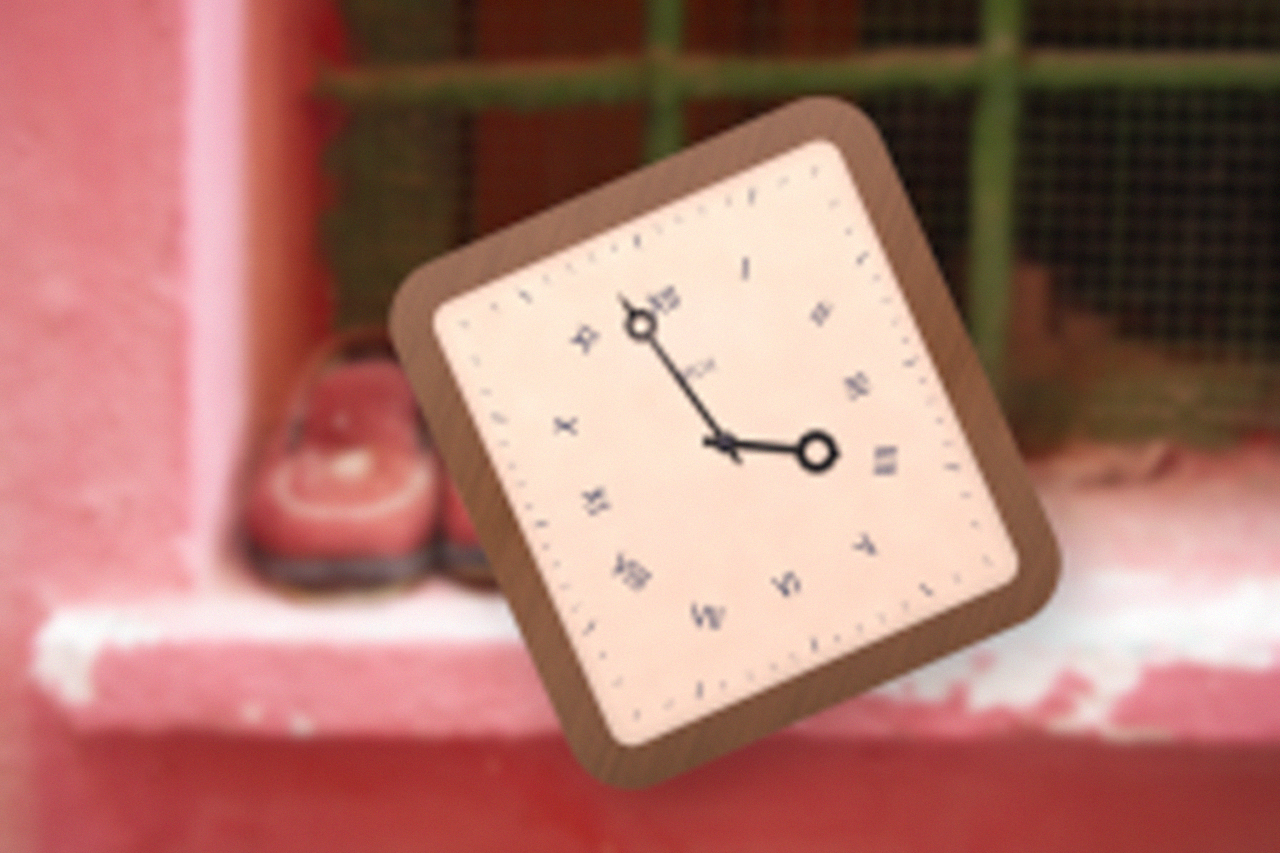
**3:58**
